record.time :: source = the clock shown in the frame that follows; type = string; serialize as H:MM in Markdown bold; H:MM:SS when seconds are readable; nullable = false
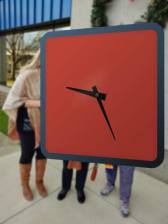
**9:26**
